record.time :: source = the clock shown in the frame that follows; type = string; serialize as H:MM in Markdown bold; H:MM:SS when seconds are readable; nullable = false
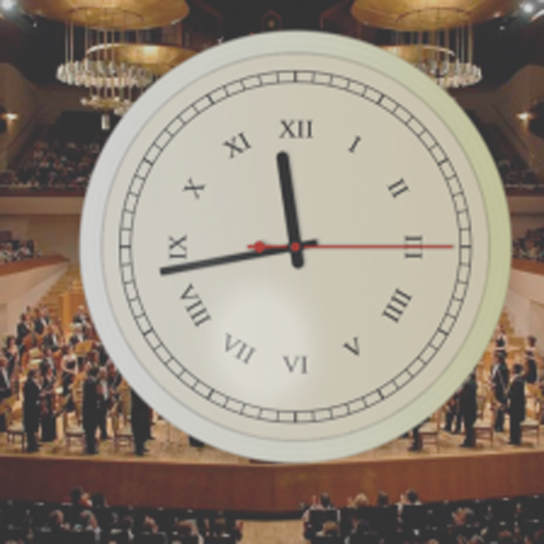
**11:43:15**
